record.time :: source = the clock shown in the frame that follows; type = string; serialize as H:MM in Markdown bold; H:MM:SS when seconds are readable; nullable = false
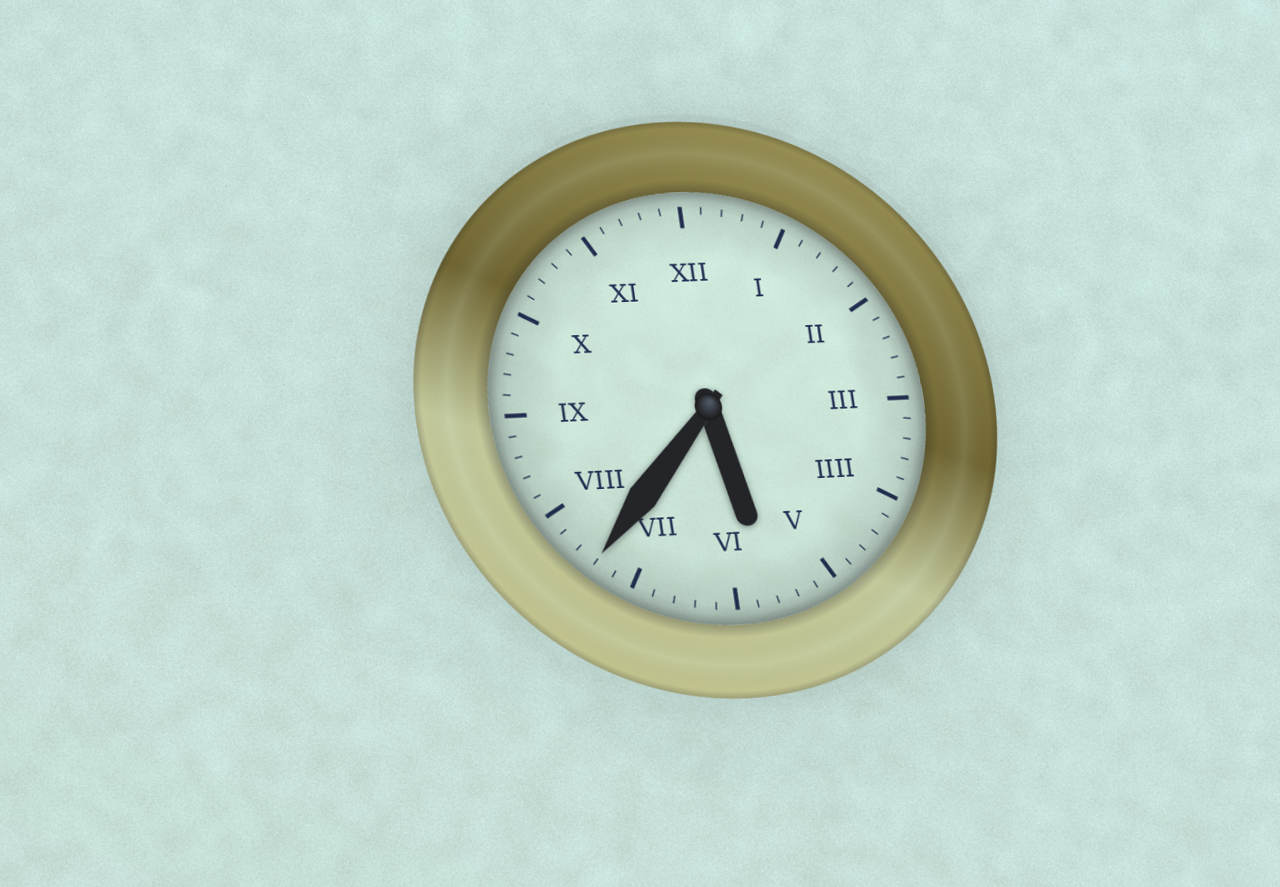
**5:37**
